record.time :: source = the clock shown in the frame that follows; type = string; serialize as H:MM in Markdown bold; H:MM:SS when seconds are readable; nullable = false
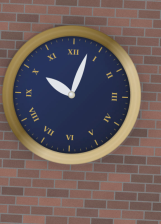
**10:03**
